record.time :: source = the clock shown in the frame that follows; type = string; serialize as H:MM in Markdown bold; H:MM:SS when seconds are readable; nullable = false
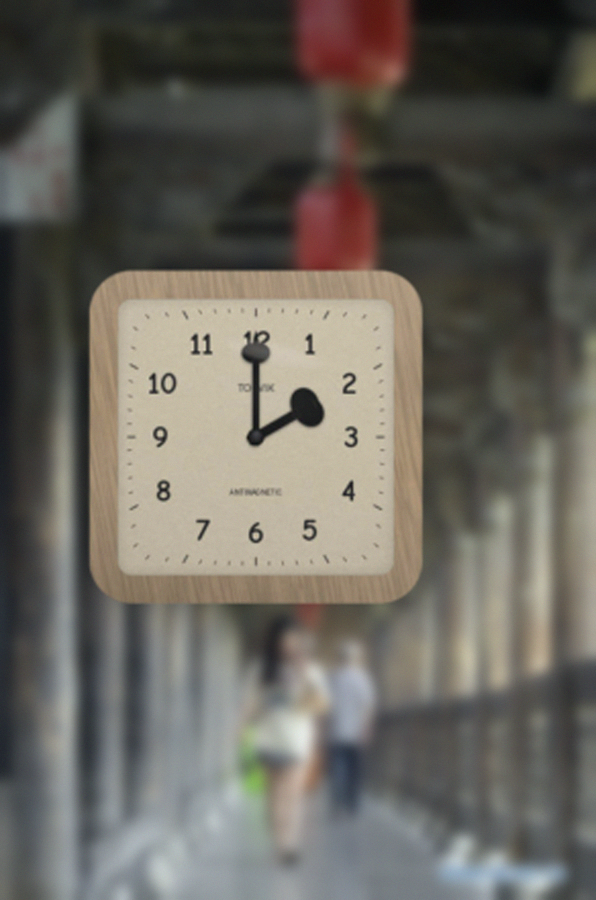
**2:00**
